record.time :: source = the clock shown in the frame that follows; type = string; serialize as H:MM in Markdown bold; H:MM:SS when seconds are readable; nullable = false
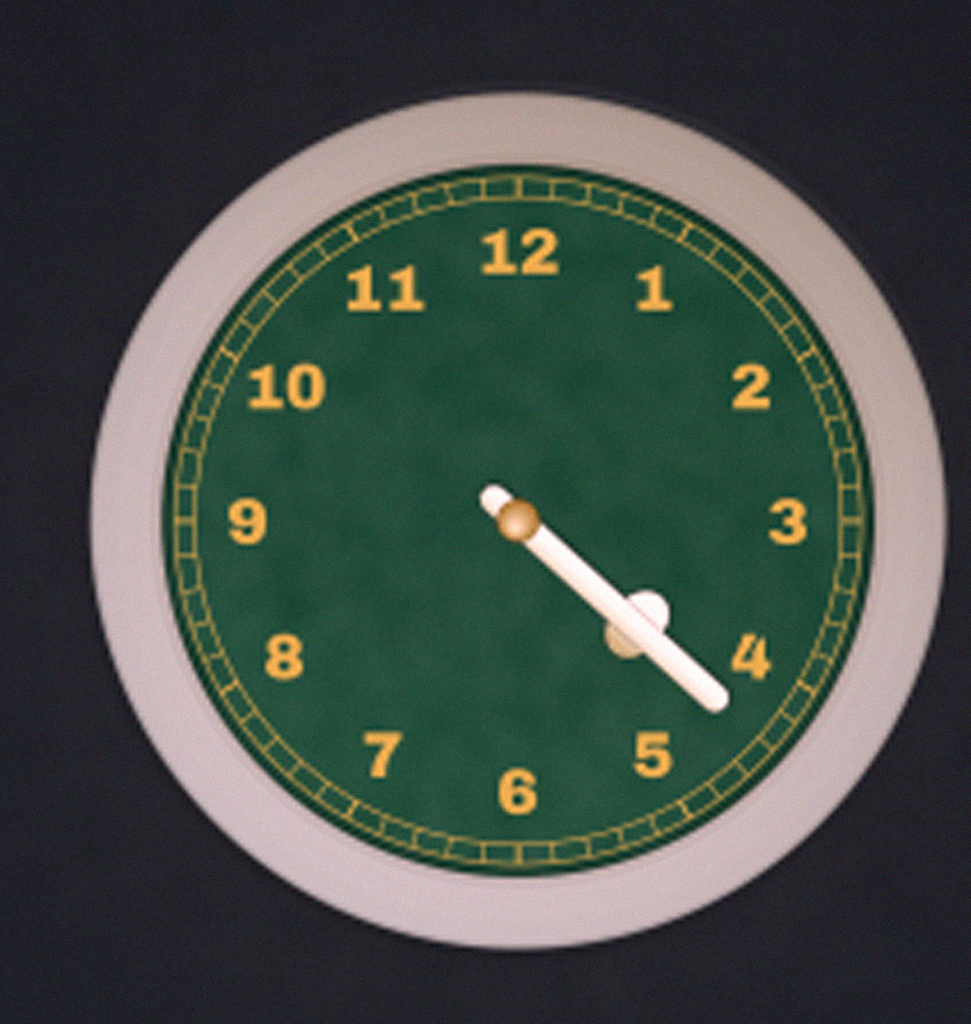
**4:22**
